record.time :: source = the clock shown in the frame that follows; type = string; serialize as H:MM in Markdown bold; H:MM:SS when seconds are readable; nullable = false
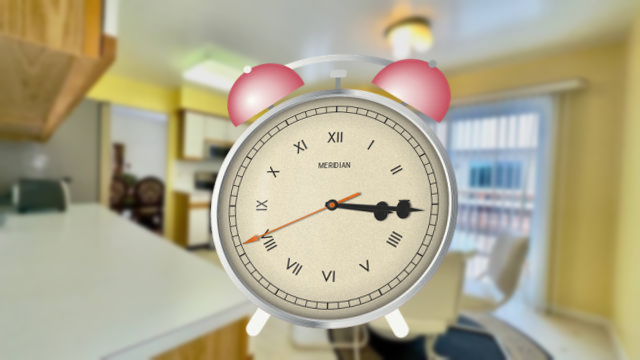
**3:15:41**
